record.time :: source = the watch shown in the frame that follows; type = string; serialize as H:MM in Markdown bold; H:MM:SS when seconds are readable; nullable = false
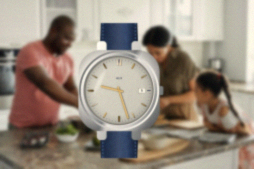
**9:27**
